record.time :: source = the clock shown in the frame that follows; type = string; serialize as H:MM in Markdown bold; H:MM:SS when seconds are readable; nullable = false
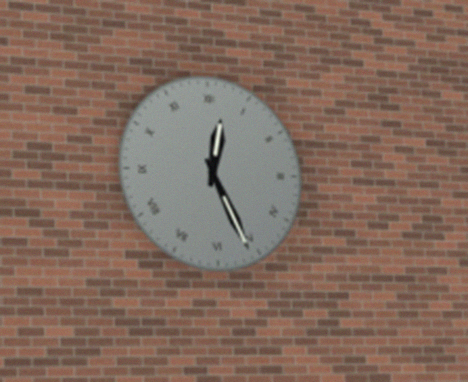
**12:26**
